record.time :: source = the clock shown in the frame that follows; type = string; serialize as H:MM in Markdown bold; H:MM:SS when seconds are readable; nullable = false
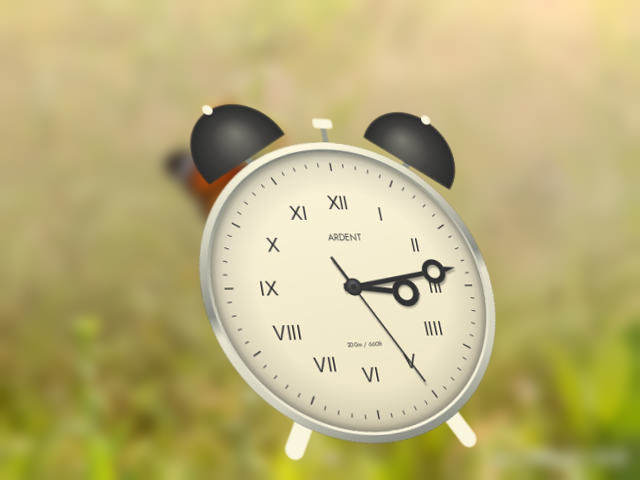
**3:13:25**
